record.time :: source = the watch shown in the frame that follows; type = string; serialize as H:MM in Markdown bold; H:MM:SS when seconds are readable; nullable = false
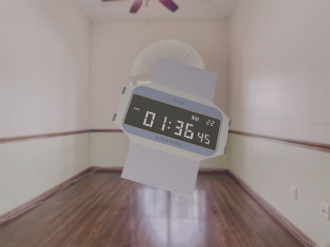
**1:36:45**
